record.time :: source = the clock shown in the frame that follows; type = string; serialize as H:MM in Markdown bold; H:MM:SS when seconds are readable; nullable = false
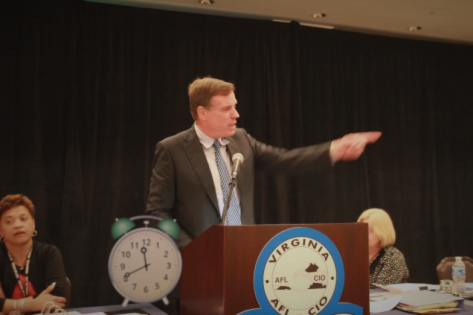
**11:41**
